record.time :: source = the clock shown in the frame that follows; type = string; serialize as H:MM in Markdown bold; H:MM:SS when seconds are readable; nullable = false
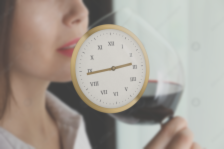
**2:44**
